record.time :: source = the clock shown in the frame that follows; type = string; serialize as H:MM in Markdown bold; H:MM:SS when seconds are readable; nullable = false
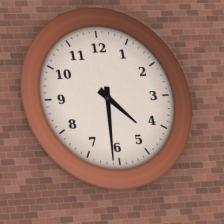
**4:31**
